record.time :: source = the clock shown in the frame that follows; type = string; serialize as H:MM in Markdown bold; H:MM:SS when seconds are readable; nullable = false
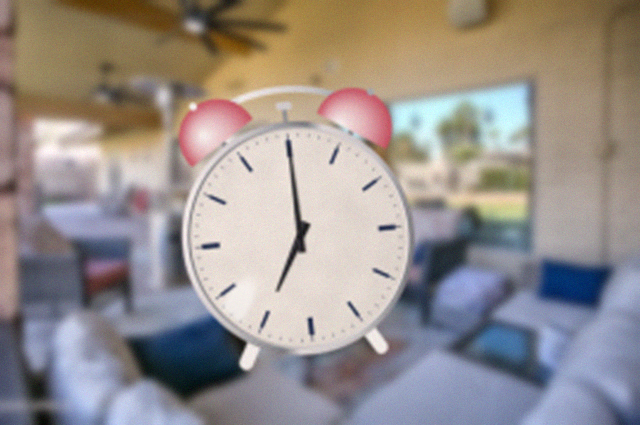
**7:00**
